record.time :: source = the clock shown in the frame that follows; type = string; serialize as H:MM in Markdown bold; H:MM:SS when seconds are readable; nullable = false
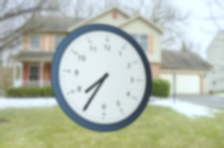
**7:35**
